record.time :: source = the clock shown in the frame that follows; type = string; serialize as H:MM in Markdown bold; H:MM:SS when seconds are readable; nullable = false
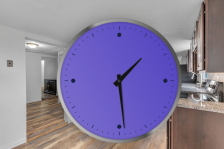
**1:29**
